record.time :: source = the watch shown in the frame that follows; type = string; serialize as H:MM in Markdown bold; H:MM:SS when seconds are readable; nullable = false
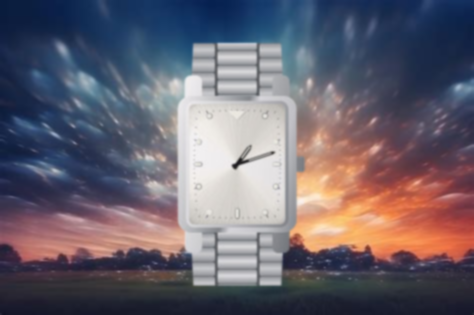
**1:12**
